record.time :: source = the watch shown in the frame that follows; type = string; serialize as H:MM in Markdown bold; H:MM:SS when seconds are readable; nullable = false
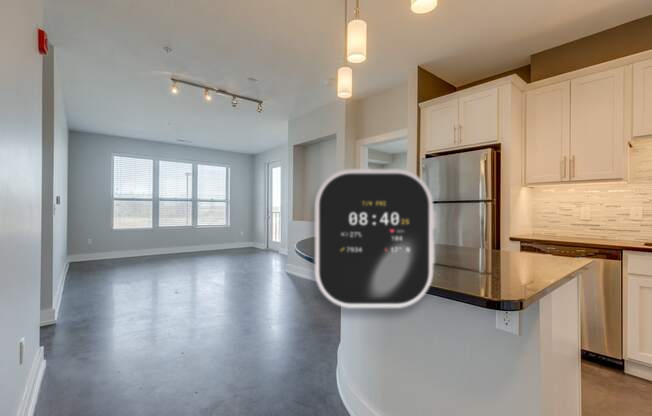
**8:40**
